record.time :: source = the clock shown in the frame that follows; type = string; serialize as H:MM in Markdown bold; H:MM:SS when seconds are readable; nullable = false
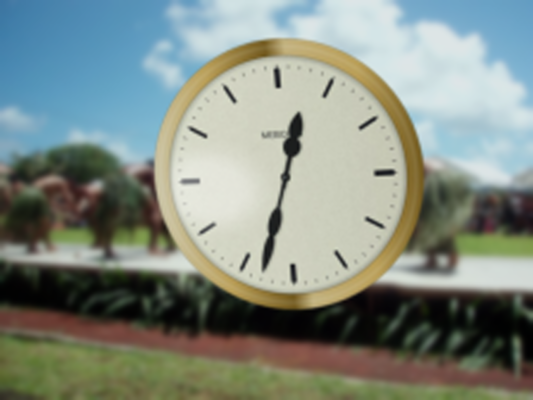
**12:33**
